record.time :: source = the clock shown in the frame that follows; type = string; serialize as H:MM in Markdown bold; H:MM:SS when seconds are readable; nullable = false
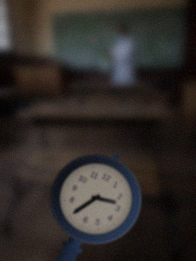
**2:35**
